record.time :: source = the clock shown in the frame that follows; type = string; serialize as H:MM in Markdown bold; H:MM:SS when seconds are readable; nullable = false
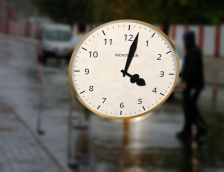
**4:02**
